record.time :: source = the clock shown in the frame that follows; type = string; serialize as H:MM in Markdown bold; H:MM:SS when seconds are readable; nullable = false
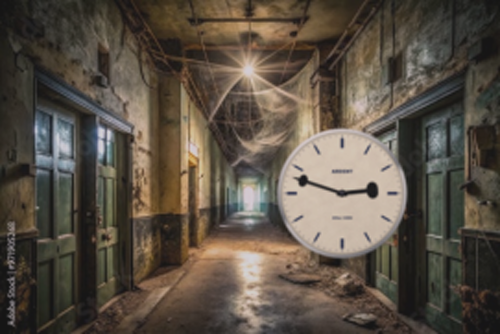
**2:48**
